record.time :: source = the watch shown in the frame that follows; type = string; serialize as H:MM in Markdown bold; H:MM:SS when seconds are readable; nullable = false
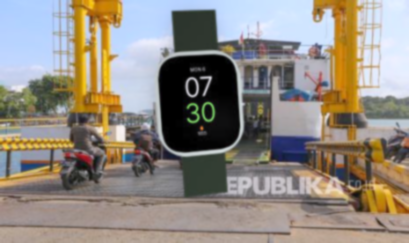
**7:30**
